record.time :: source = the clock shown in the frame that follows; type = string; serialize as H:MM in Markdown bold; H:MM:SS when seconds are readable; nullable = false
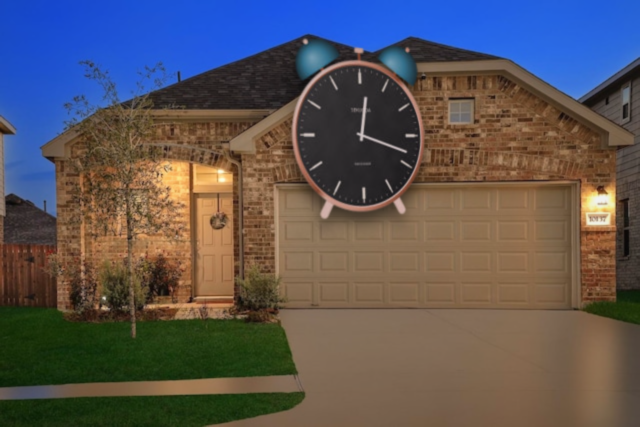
**12:18**
